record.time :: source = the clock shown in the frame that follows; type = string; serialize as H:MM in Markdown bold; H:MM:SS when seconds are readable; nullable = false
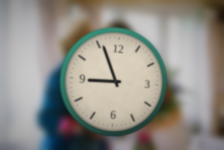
**8:56**
